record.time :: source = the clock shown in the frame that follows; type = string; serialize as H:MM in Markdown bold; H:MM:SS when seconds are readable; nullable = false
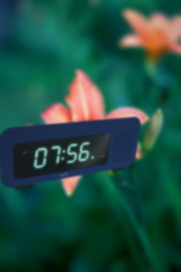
**7:56**
